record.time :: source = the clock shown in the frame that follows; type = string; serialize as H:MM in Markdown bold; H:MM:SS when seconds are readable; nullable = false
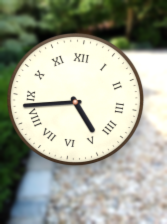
**4:43**
